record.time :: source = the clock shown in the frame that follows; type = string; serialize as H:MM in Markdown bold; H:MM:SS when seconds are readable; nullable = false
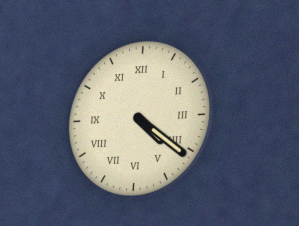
**4:21**
